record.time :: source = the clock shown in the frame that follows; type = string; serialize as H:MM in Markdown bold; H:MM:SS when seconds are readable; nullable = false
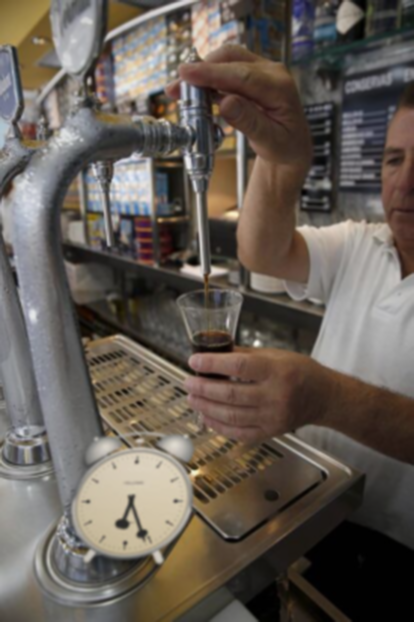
**6:26**
